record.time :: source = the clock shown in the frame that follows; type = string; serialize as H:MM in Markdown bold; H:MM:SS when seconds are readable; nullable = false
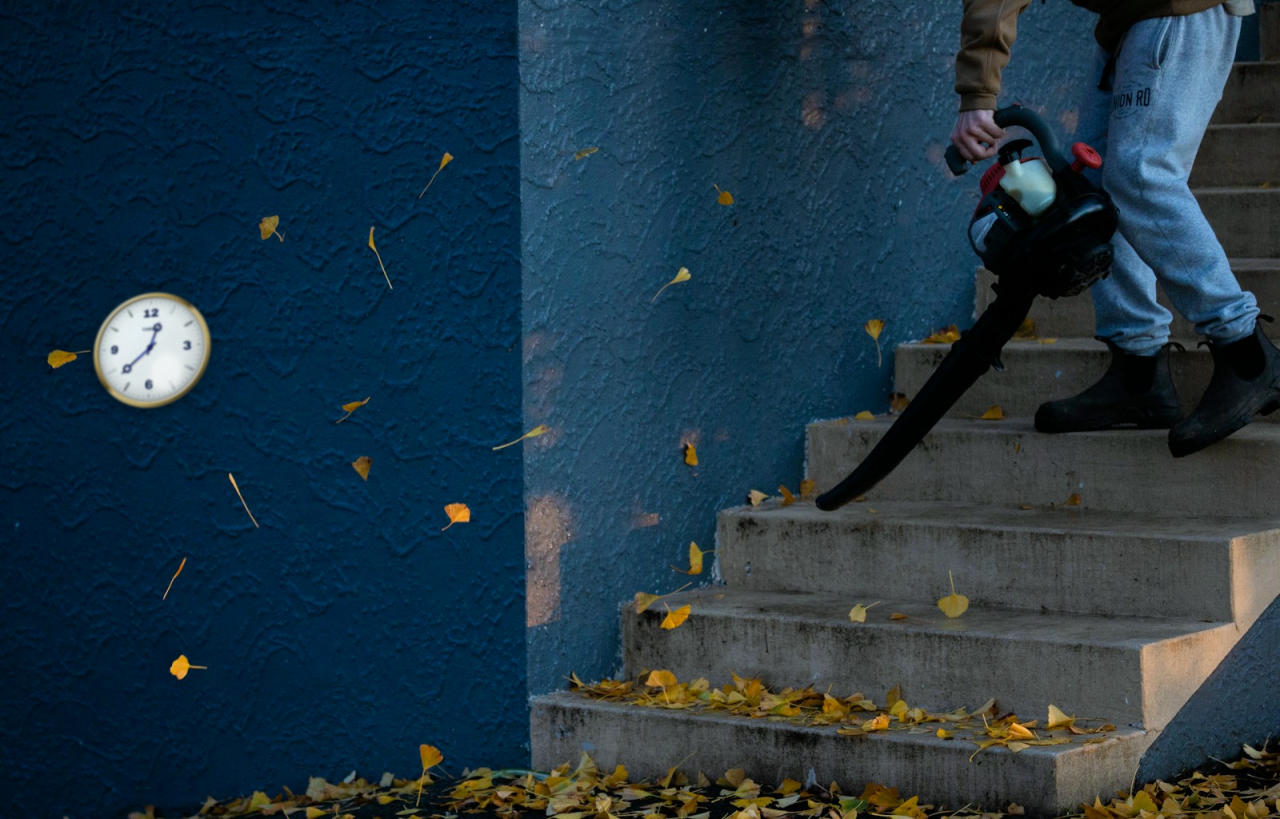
**12:38**
